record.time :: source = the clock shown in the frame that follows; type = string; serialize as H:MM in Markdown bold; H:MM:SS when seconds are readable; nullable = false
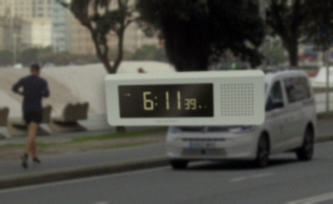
**6:11**
